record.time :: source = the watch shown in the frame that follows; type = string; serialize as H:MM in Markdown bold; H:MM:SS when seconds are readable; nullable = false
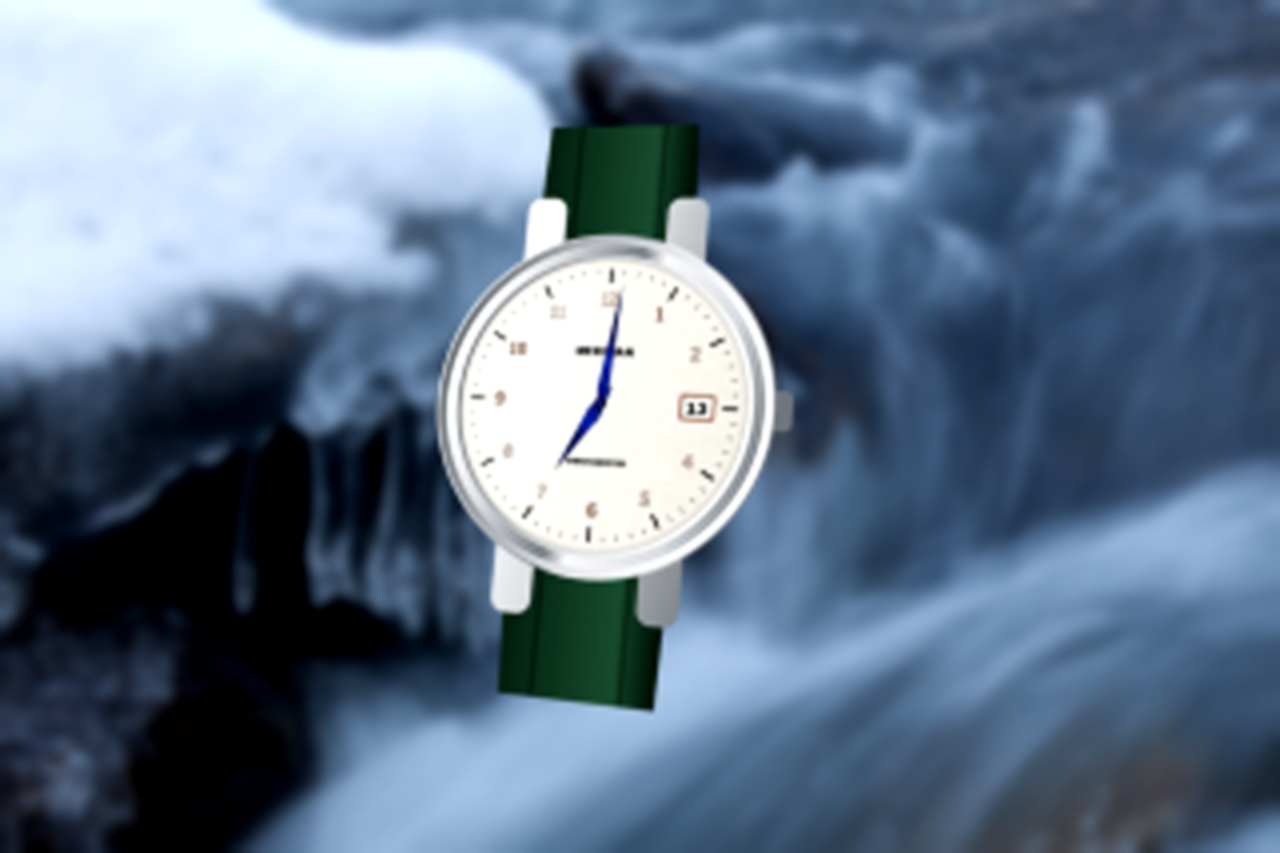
**7:01**
